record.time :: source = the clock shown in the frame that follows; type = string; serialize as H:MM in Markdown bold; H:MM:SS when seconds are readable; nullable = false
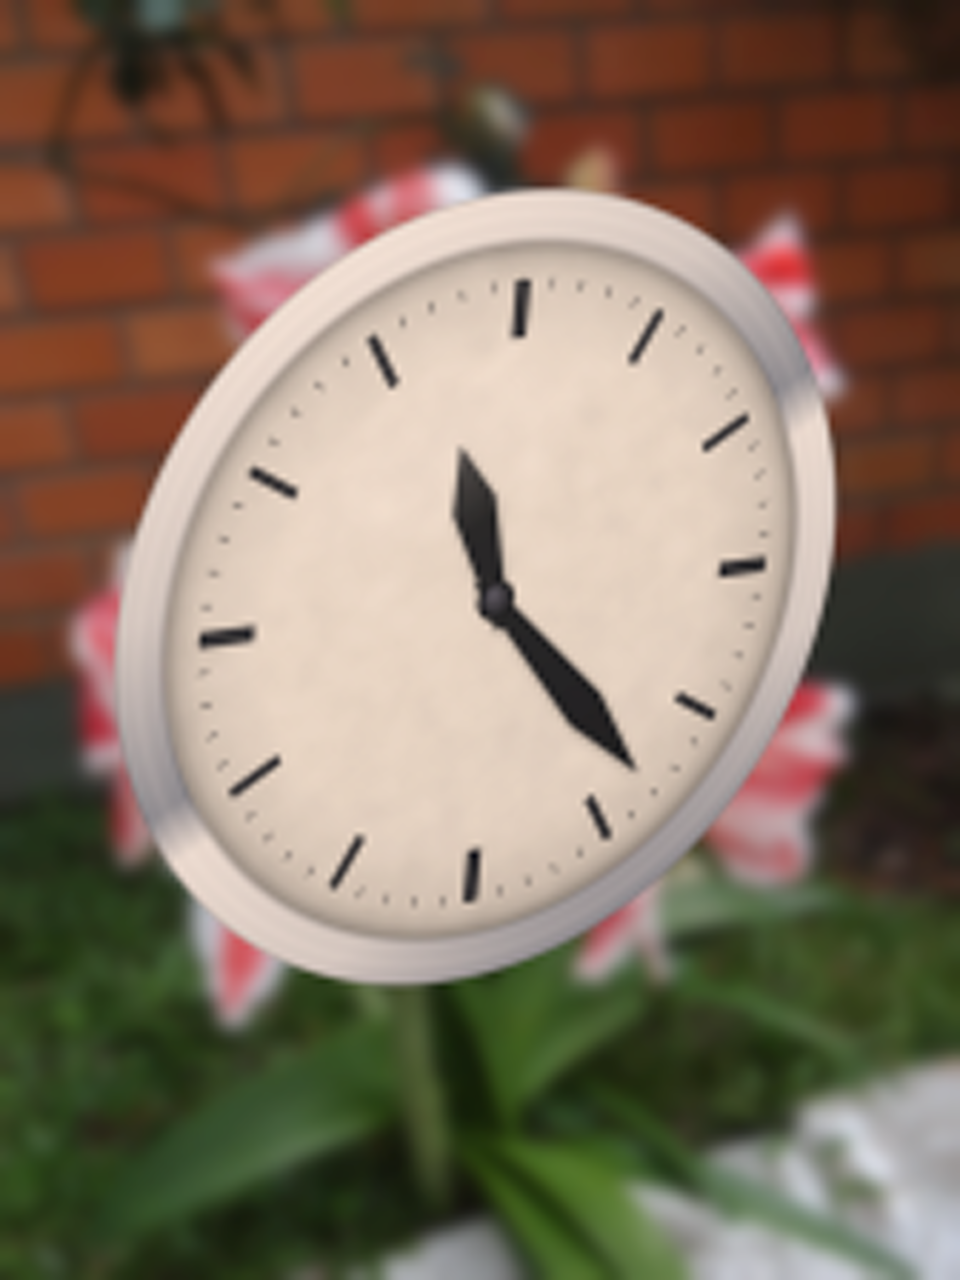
**11:23**
